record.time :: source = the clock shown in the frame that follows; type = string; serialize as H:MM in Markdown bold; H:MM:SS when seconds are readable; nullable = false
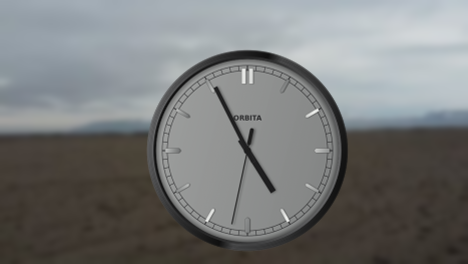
**4:55:32**
